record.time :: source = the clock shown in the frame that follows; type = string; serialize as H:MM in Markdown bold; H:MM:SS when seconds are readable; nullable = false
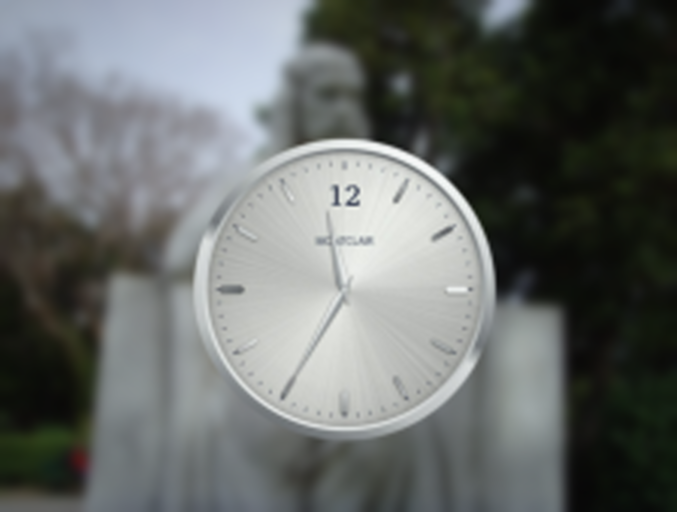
**11:35**
